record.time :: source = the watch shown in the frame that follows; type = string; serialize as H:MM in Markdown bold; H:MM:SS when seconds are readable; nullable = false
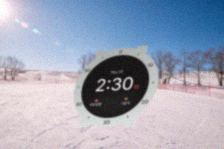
**2:30**
